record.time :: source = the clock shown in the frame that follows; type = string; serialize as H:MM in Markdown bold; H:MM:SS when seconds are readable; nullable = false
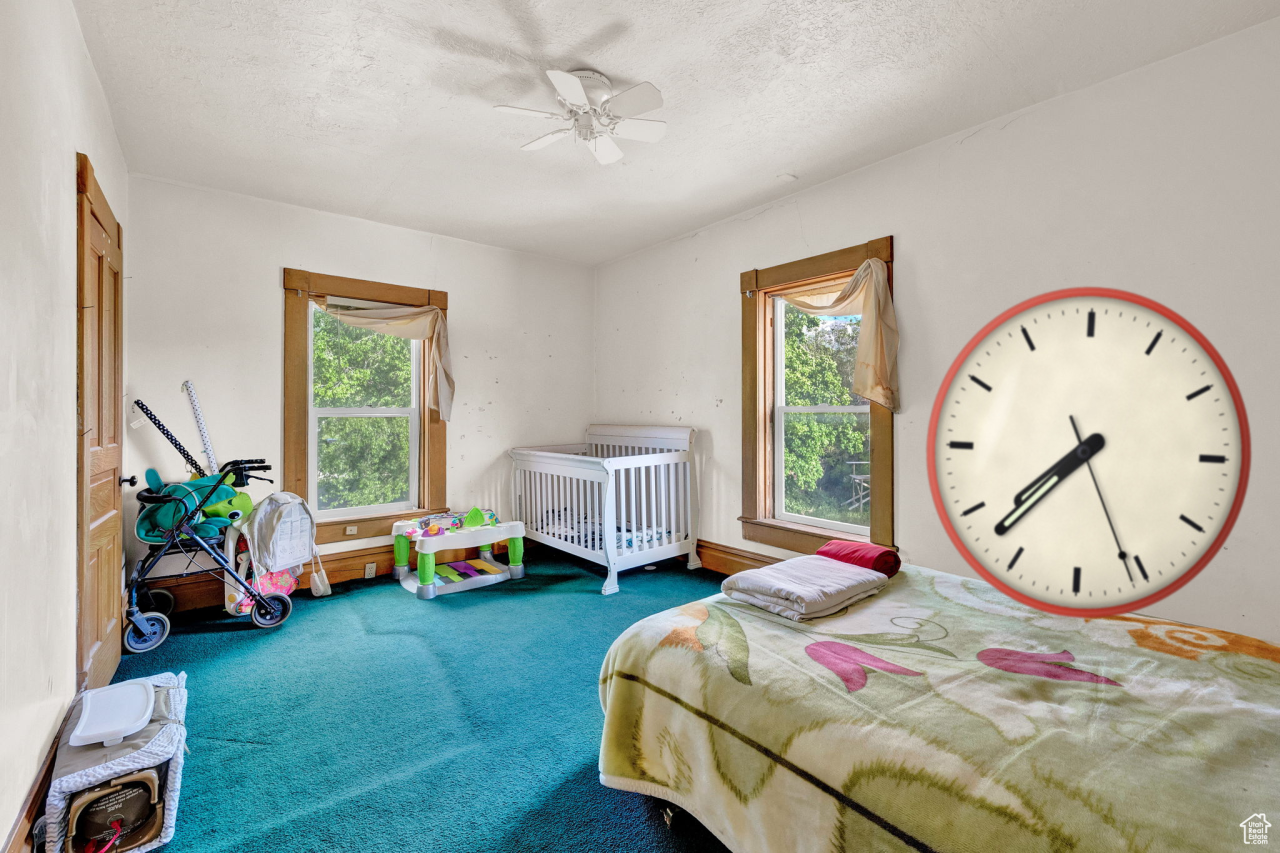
**7:37:26**
